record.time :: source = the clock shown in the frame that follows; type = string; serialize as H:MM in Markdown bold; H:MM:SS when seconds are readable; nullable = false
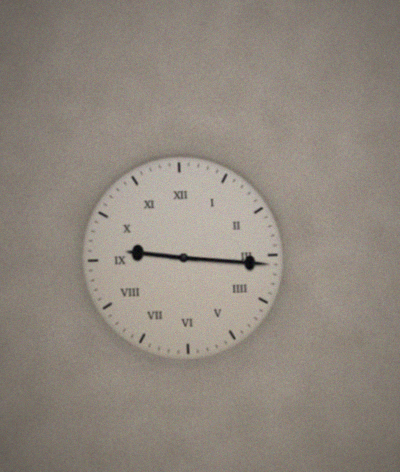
**9:16**
